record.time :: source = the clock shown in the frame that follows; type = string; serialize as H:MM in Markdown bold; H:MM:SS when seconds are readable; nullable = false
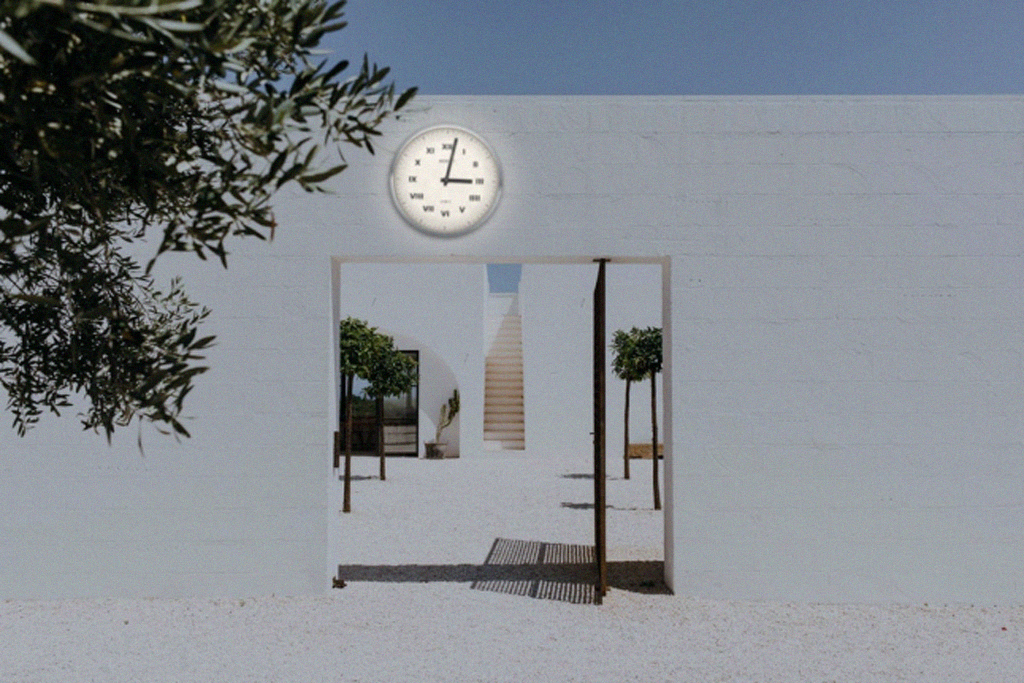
**3:02**
